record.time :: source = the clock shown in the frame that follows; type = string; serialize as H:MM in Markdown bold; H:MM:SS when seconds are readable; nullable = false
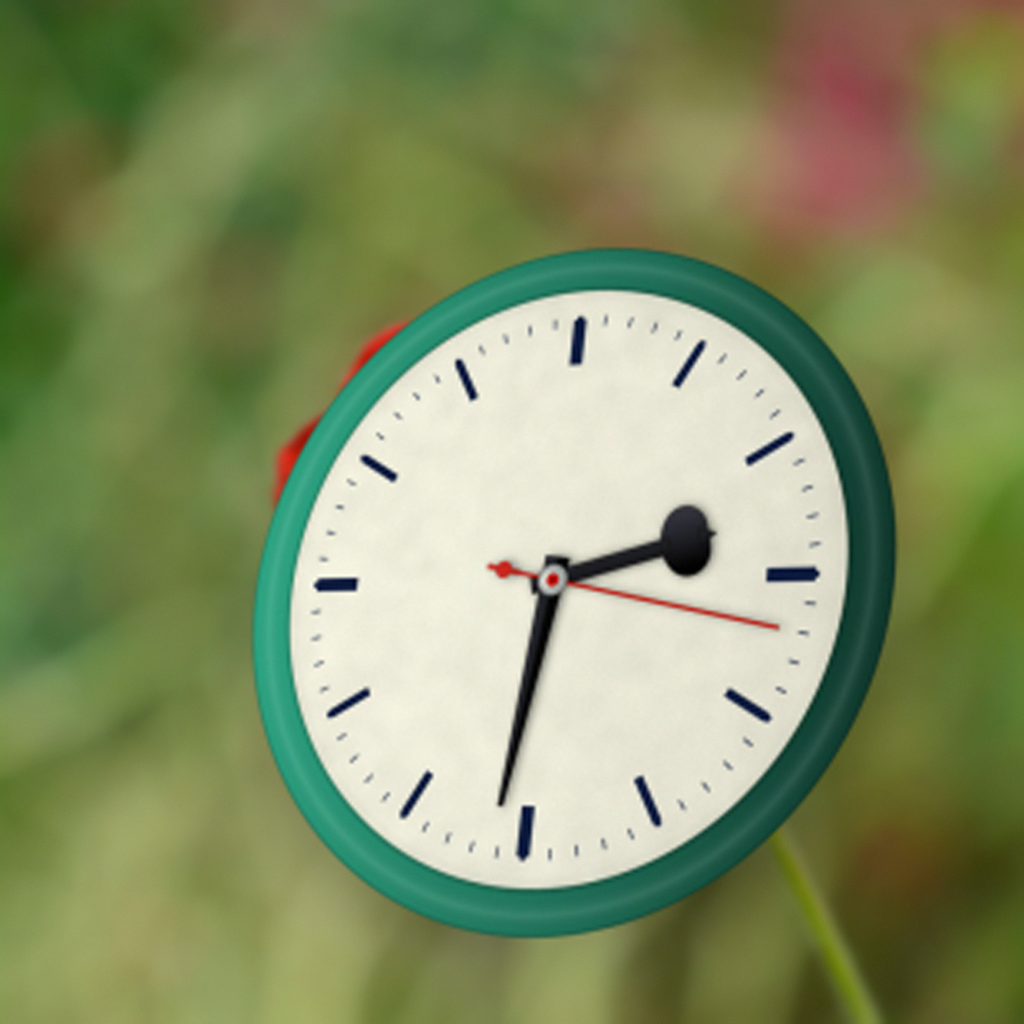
**2:31:17**
